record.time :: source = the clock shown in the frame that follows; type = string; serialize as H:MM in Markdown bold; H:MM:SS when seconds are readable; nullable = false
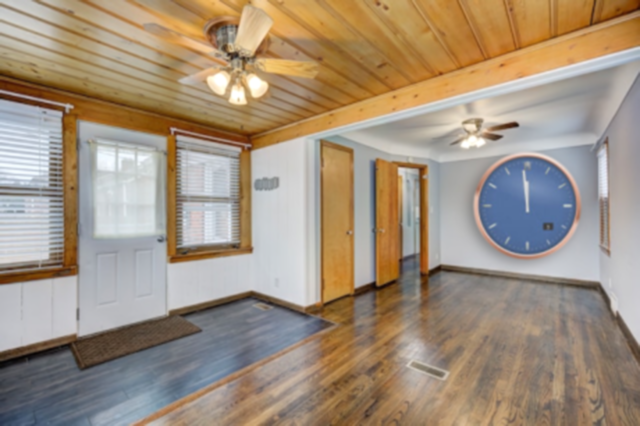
**11:59**
